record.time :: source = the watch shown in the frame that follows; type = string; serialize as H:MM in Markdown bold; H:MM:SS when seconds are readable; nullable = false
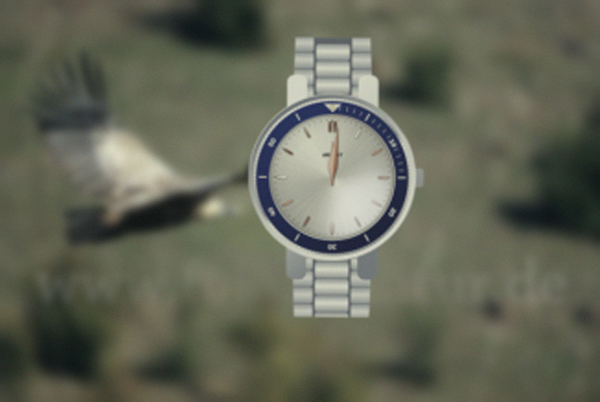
**12:01**
